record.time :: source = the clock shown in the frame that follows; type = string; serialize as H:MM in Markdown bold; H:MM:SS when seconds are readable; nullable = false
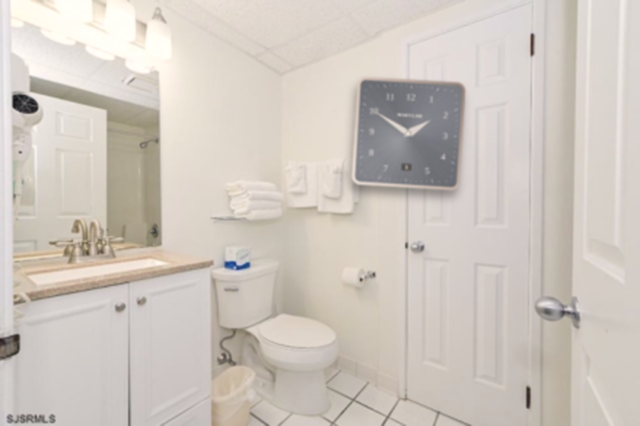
**1:50**
